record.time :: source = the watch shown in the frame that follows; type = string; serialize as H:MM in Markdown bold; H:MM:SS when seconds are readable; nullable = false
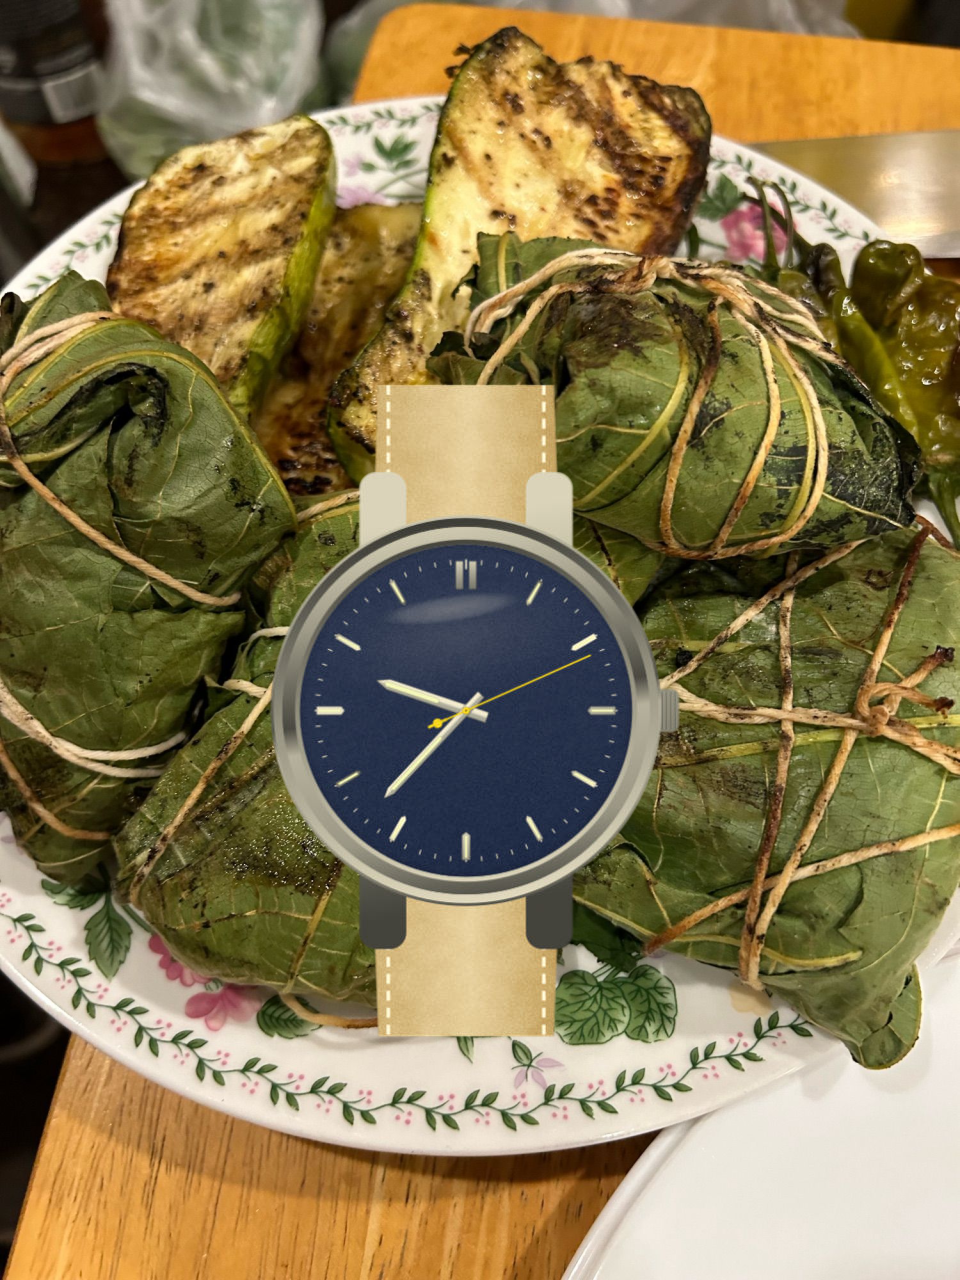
**9:37:11**
